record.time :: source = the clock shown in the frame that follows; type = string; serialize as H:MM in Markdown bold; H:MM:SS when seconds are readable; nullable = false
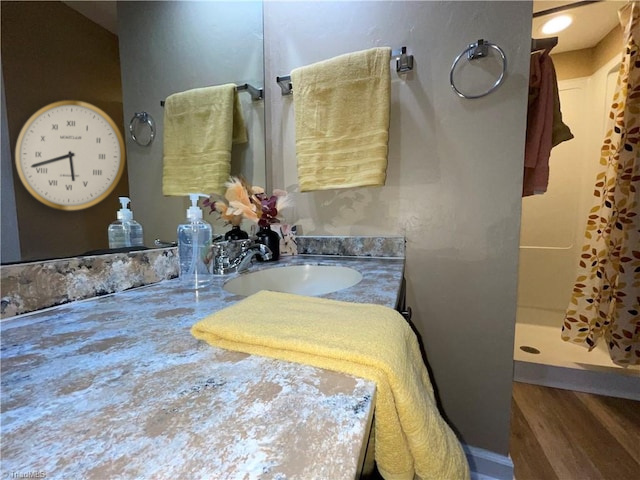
**5:42**
